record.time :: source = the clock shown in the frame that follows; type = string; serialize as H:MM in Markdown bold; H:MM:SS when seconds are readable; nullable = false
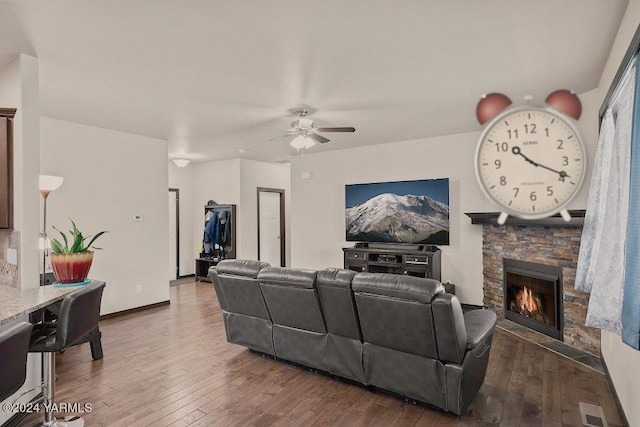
**10:19**
